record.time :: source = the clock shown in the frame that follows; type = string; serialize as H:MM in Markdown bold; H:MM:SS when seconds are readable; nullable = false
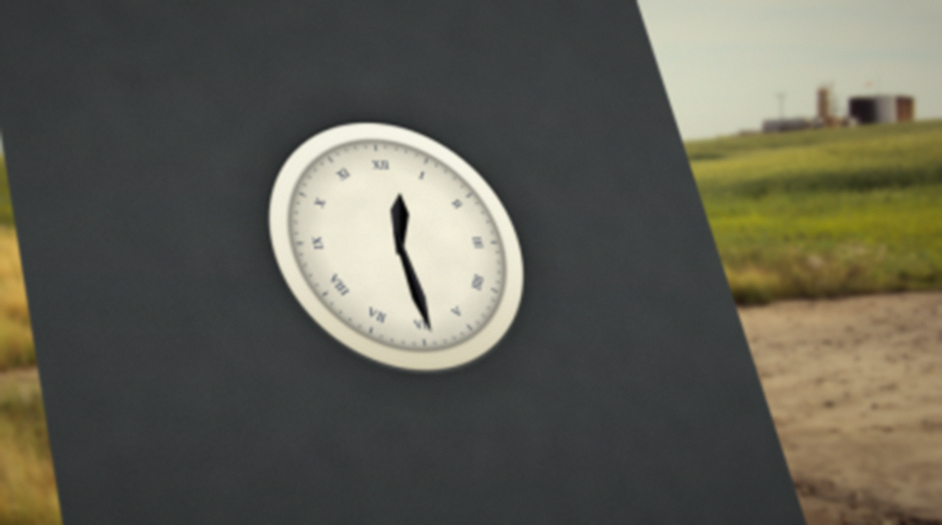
**12:29**
